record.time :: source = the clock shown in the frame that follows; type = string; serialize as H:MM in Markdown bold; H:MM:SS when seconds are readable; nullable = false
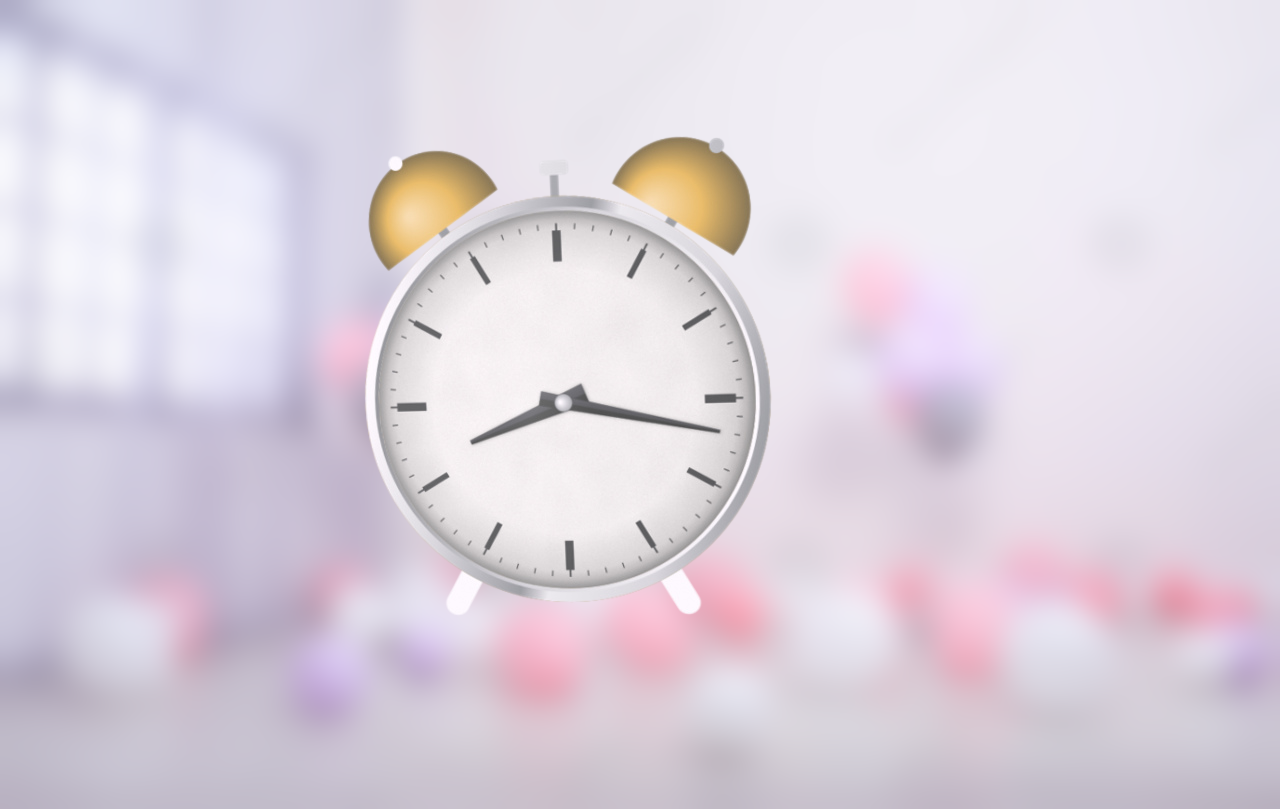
**8:17**
